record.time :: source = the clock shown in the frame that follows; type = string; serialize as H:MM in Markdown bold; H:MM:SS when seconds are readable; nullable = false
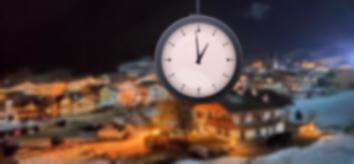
**12:59**
